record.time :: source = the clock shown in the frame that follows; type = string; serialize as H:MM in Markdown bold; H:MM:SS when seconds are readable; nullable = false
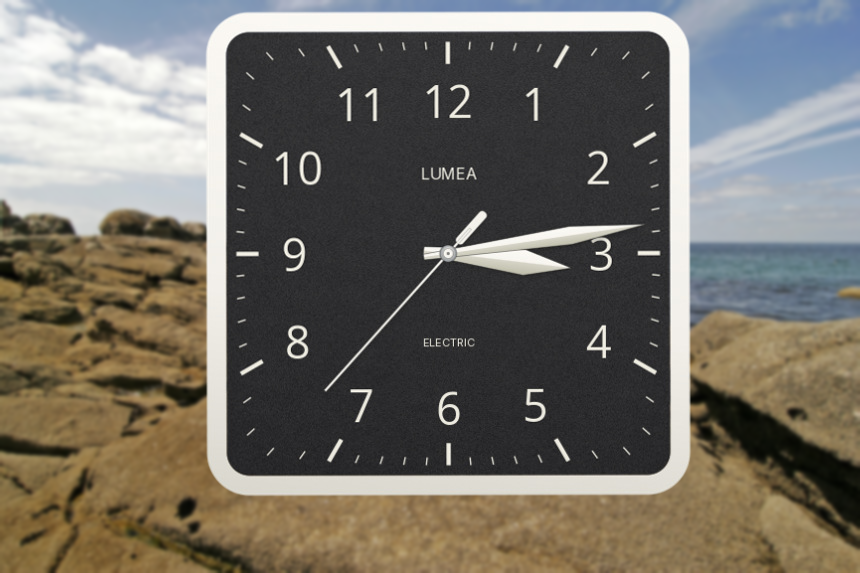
**3:13:37**
